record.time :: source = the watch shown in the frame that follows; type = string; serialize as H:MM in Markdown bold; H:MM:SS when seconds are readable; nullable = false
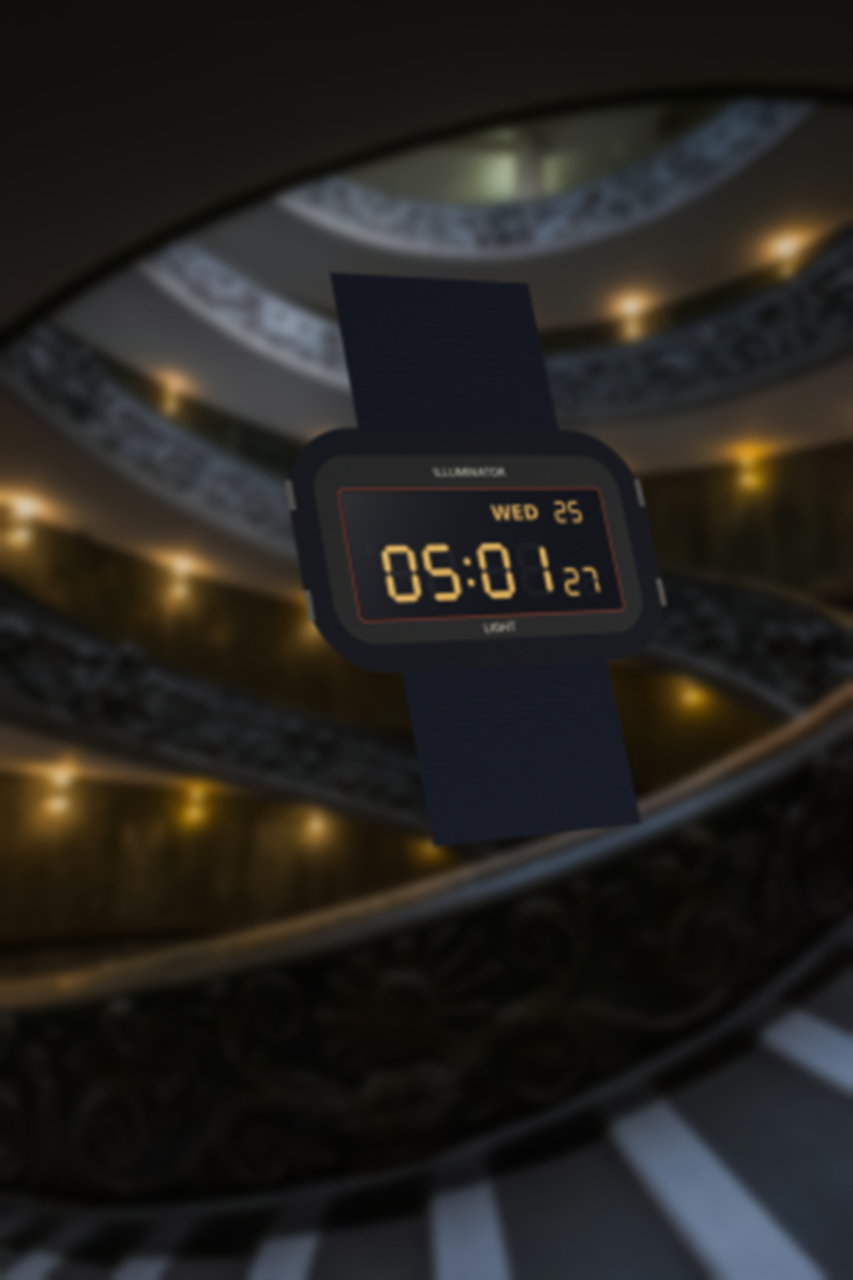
**5:01:27**
